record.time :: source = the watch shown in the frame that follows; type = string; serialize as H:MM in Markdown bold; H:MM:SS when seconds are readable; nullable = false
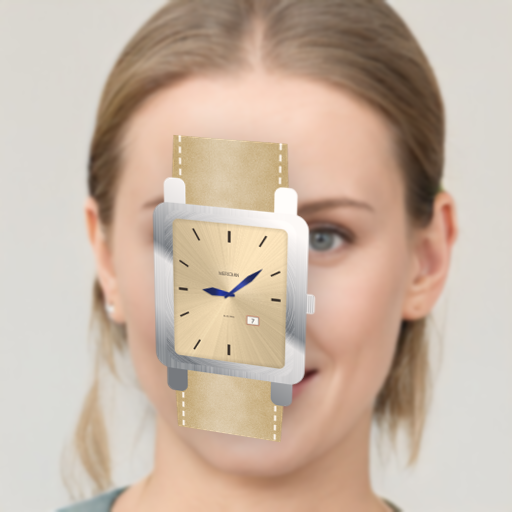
**9:08**
